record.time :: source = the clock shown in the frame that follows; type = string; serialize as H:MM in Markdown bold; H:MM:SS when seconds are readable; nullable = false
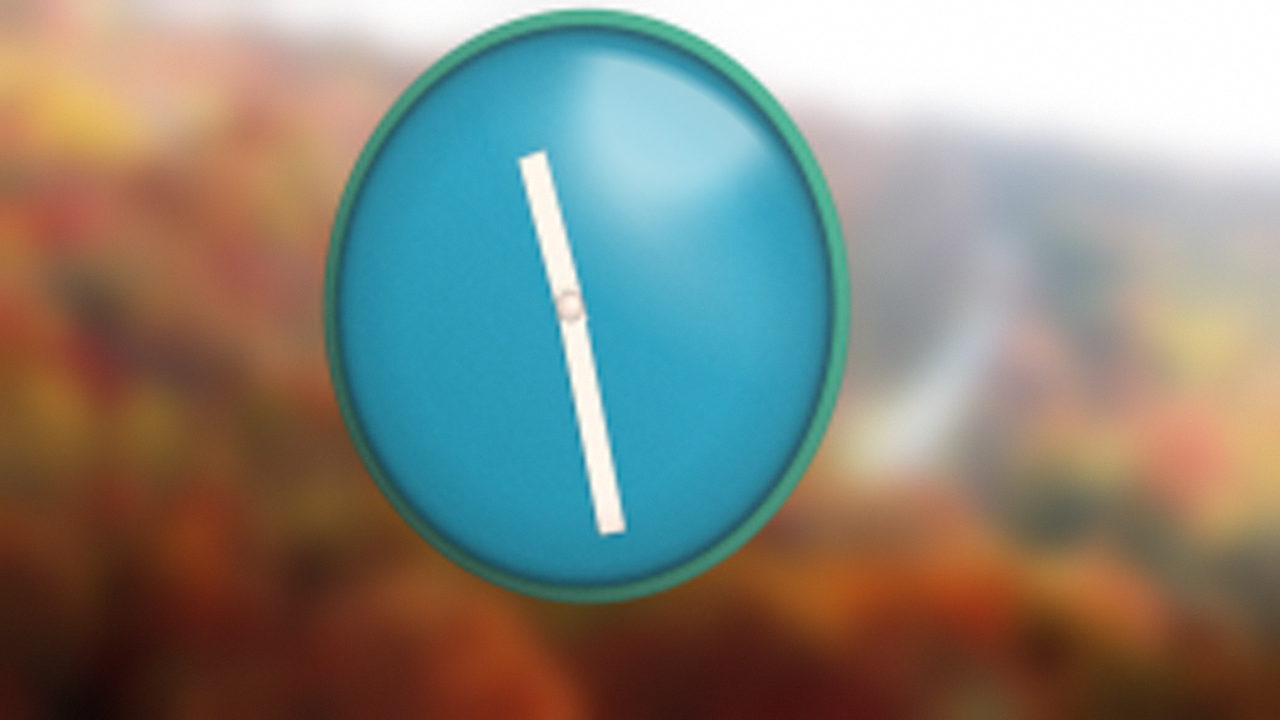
**11:28**
